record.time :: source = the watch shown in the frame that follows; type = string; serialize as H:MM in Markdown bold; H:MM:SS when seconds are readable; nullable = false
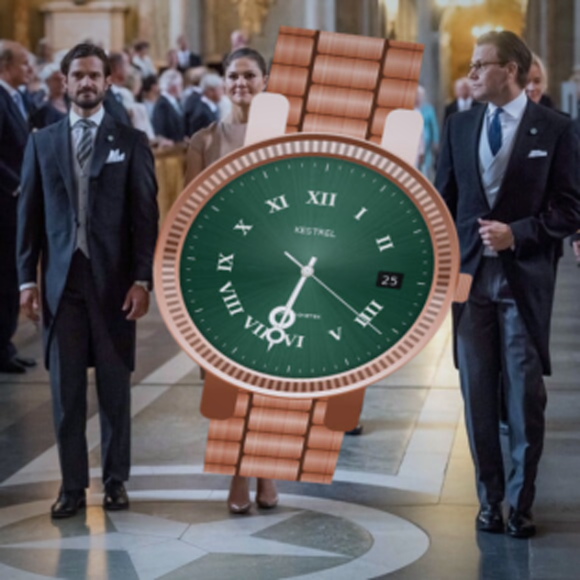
**6:32:21**
